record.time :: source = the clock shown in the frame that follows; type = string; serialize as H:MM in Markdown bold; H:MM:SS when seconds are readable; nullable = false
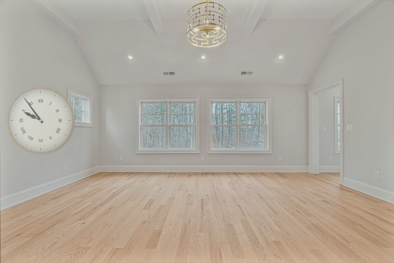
**9:54**
